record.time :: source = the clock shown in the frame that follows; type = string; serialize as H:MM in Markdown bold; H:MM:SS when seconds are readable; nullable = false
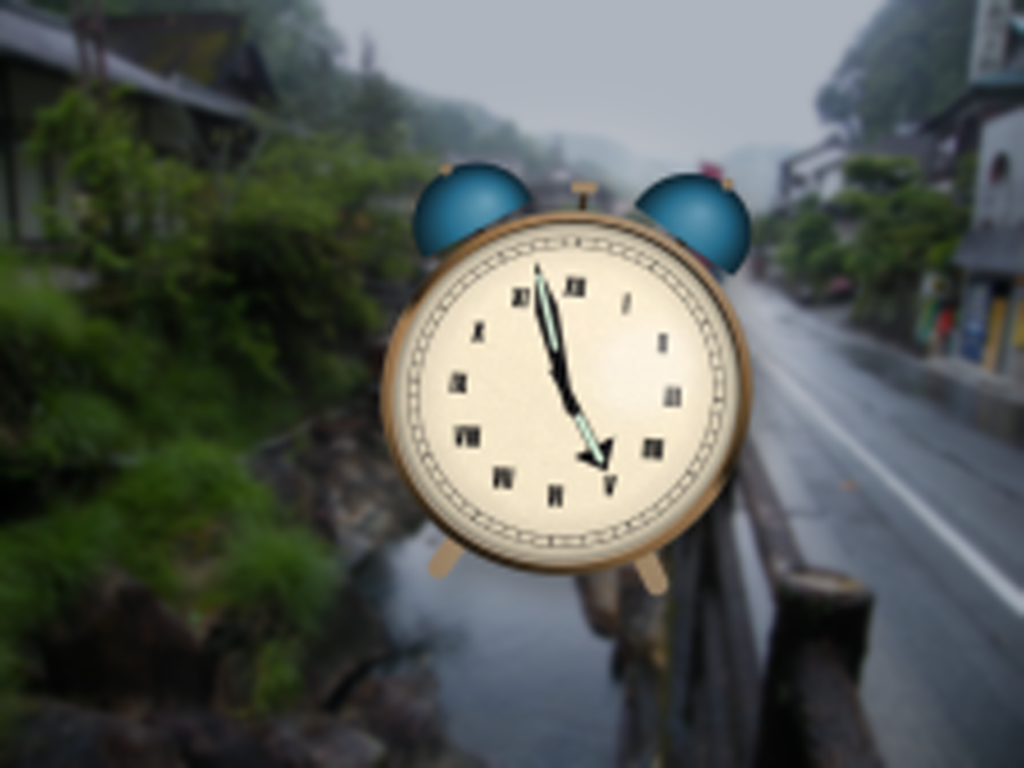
**4:57**
